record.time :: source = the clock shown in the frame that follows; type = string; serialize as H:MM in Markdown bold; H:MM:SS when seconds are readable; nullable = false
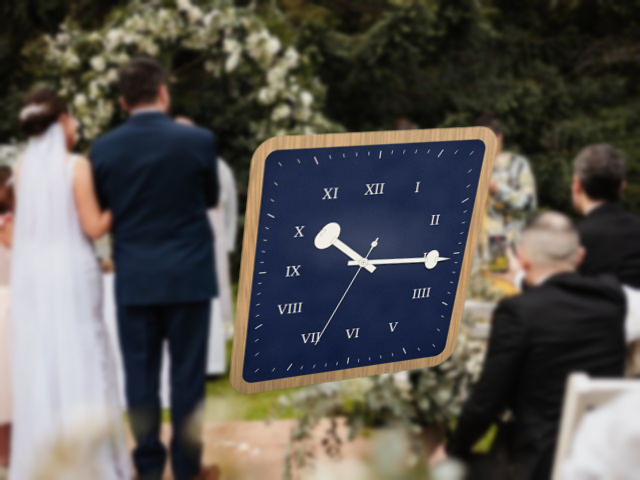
**10:15:34**
